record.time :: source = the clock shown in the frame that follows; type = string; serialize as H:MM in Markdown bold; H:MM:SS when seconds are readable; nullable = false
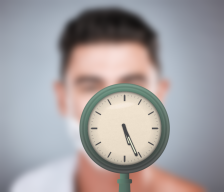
**5:26**
